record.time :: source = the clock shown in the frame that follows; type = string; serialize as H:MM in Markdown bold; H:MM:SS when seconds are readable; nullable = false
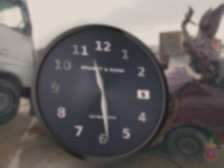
**11:29**
